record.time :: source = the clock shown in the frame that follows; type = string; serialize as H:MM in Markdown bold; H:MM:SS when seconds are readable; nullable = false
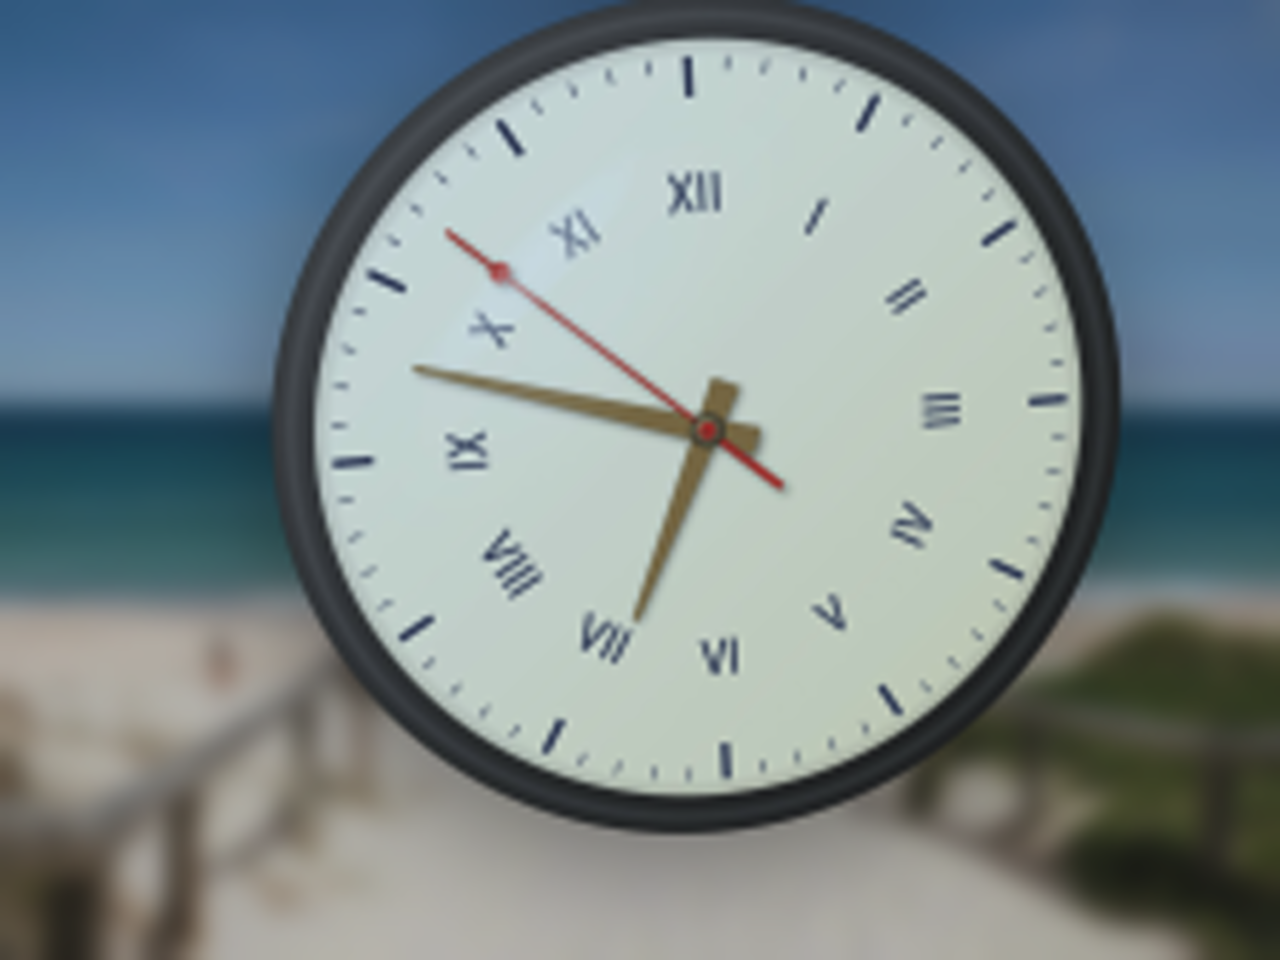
**6:47:52**
